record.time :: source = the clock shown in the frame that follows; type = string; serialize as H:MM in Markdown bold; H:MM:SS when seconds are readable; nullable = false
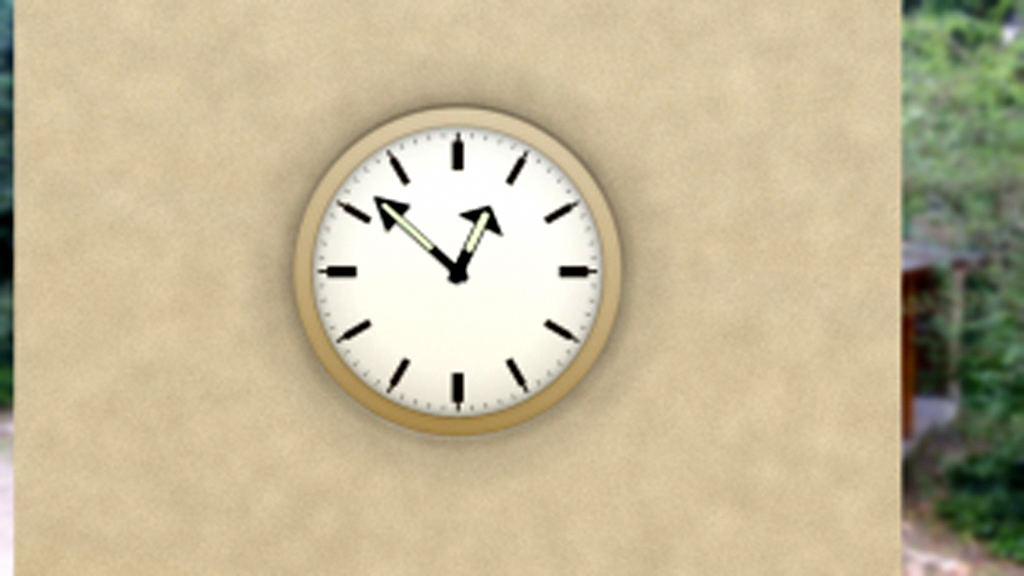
**12:52**
